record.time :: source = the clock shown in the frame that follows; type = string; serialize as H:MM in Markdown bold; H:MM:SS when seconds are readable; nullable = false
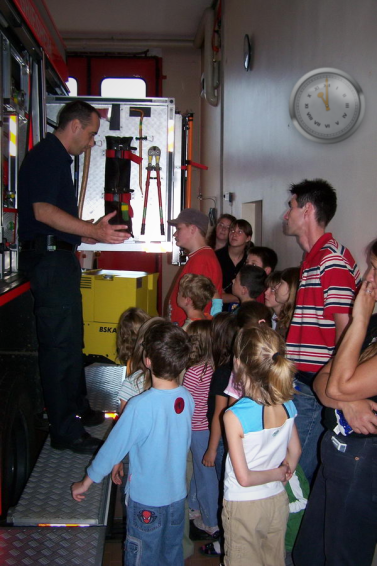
**11:00**
